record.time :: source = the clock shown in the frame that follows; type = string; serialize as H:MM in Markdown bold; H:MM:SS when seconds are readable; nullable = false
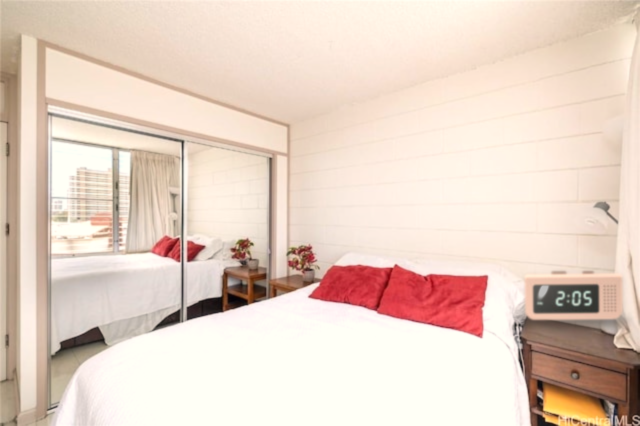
**2:05**
